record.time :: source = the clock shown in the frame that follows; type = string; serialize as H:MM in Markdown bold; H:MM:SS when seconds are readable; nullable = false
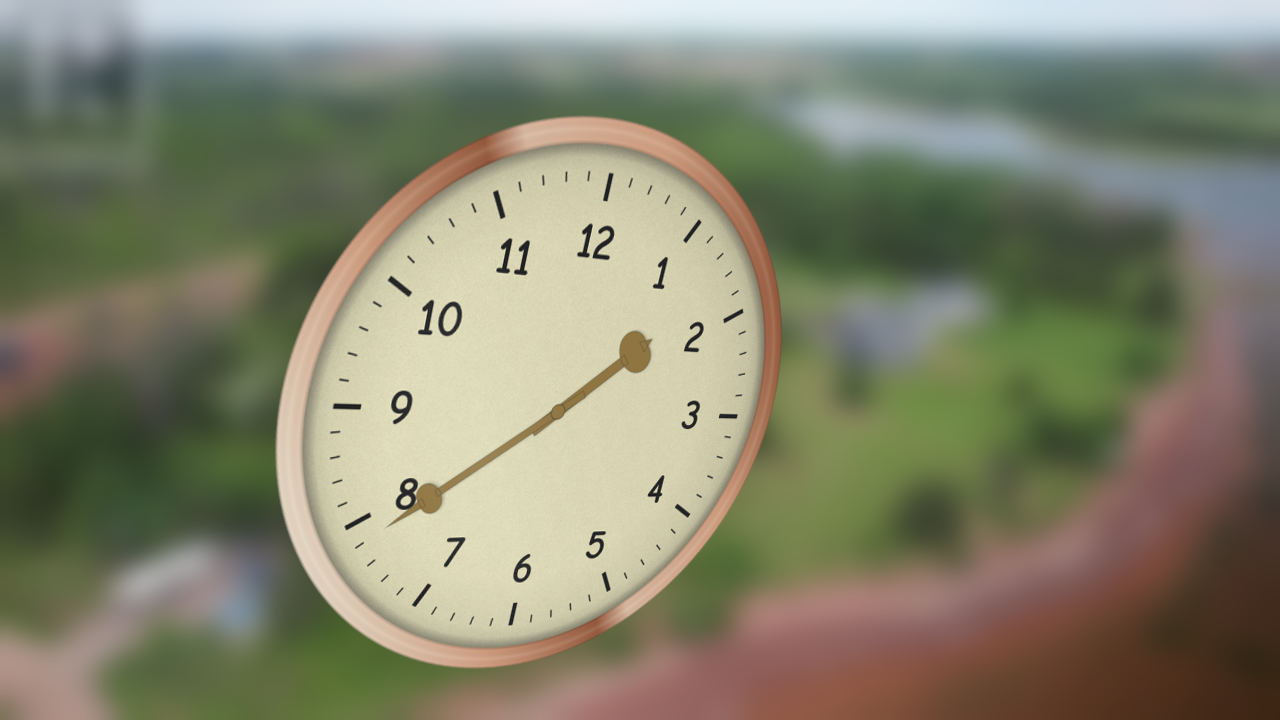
**1:39**
